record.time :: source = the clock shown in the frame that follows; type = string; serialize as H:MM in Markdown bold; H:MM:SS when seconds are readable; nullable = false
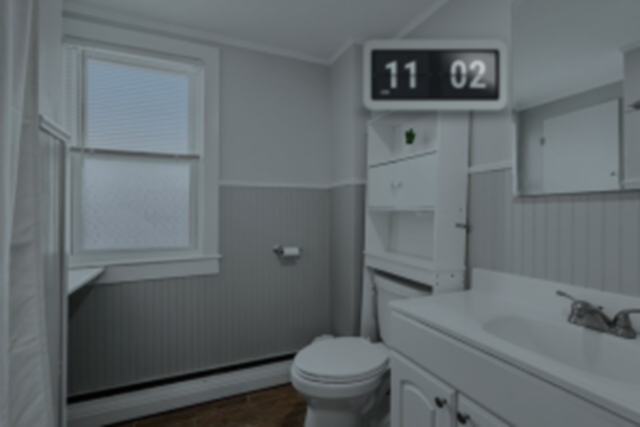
**11:02**
